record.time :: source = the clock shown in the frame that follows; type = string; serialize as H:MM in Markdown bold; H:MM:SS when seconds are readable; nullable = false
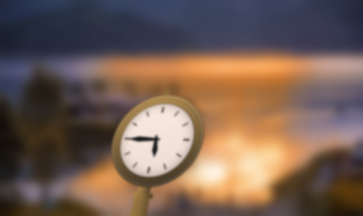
**5:45**
